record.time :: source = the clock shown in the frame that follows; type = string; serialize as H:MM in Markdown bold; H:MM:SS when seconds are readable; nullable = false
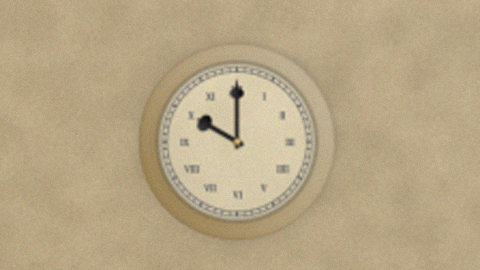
**10:00**
